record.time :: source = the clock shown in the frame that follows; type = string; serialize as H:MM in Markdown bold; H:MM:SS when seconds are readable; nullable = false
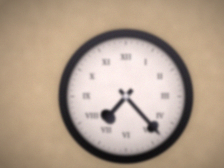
**7:23**
